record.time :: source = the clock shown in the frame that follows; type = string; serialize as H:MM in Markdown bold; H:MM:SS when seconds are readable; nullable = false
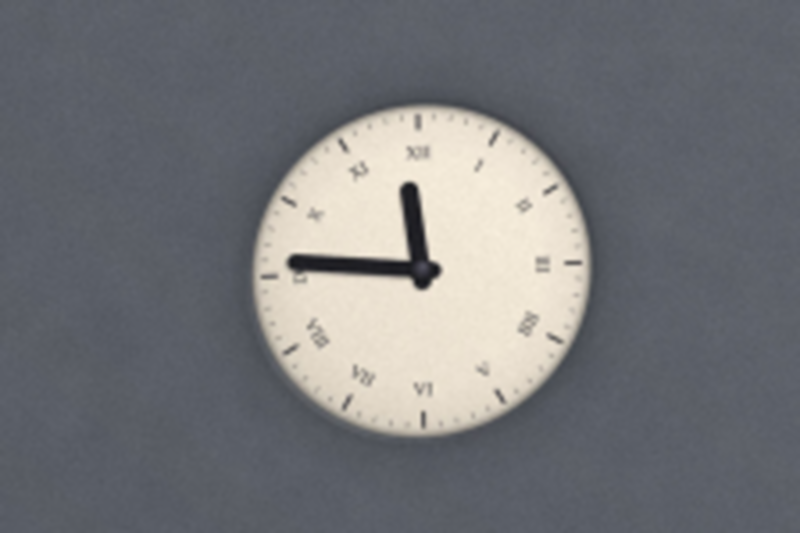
**11:46**
